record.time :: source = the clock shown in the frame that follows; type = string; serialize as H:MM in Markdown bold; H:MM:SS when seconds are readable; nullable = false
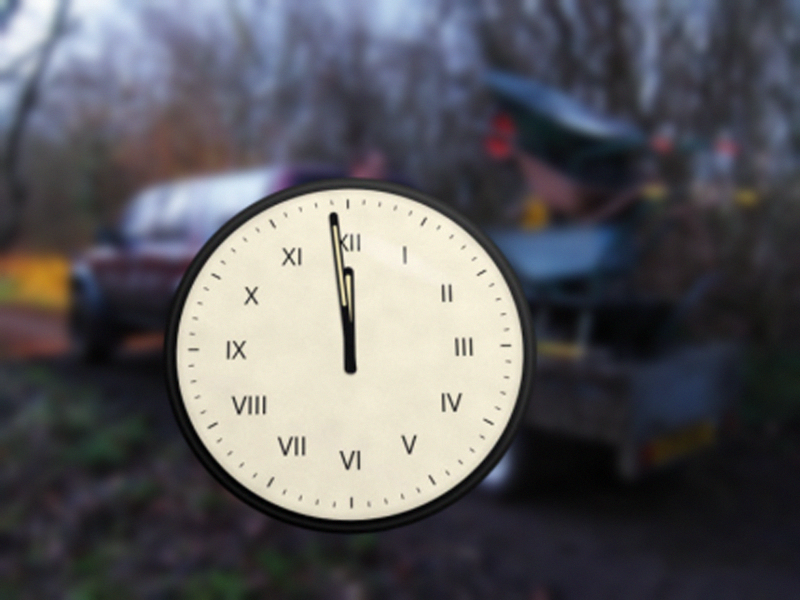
**11:59**
